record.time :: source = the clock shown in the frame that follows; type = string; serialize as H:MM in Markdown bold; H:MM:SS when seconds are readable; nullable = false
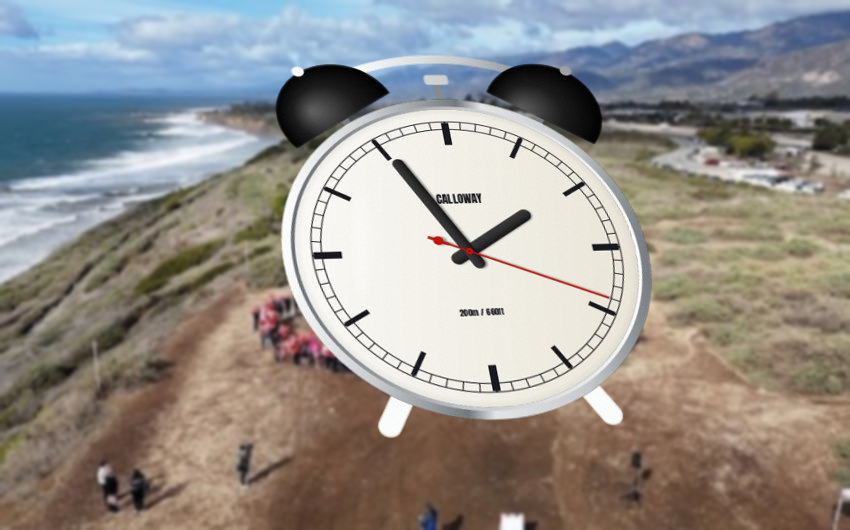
**1:55:19**
